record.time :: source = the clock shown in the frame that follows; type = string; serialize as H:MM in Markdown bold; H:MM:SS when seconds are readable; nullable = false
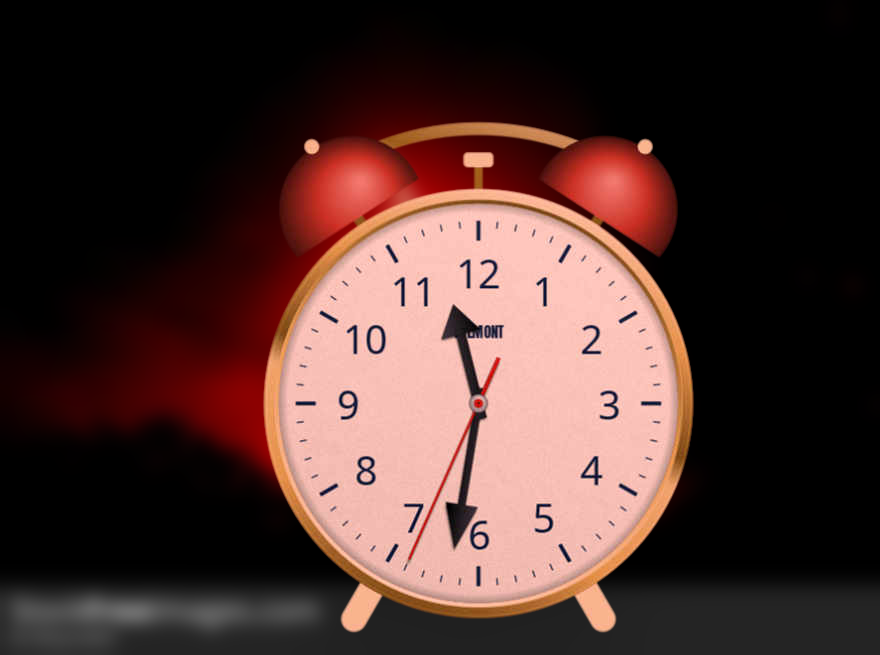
**11:31:34**
